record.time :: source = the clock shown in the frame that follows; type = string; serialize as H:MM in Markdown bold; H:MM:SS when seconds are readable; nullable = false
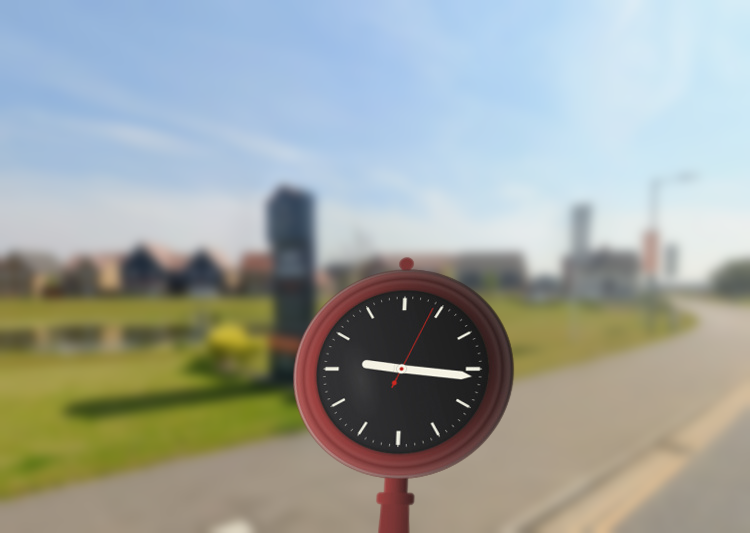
**9:16:04**
